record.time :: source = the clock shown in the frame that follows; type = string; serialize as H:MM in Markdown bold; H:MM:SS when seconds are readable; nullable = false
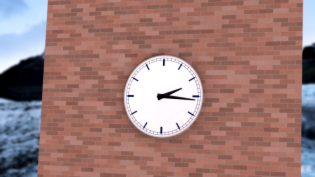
**2:16**
